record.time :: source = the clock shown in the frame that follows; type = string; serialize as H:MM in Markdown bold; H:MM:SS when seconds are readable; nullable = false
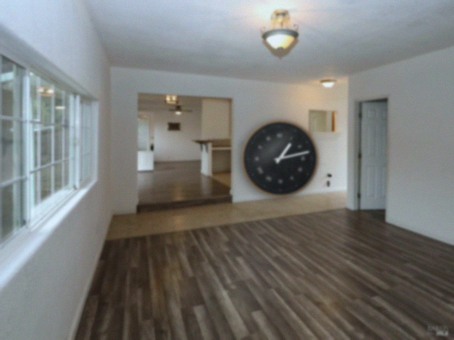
**1:13**
